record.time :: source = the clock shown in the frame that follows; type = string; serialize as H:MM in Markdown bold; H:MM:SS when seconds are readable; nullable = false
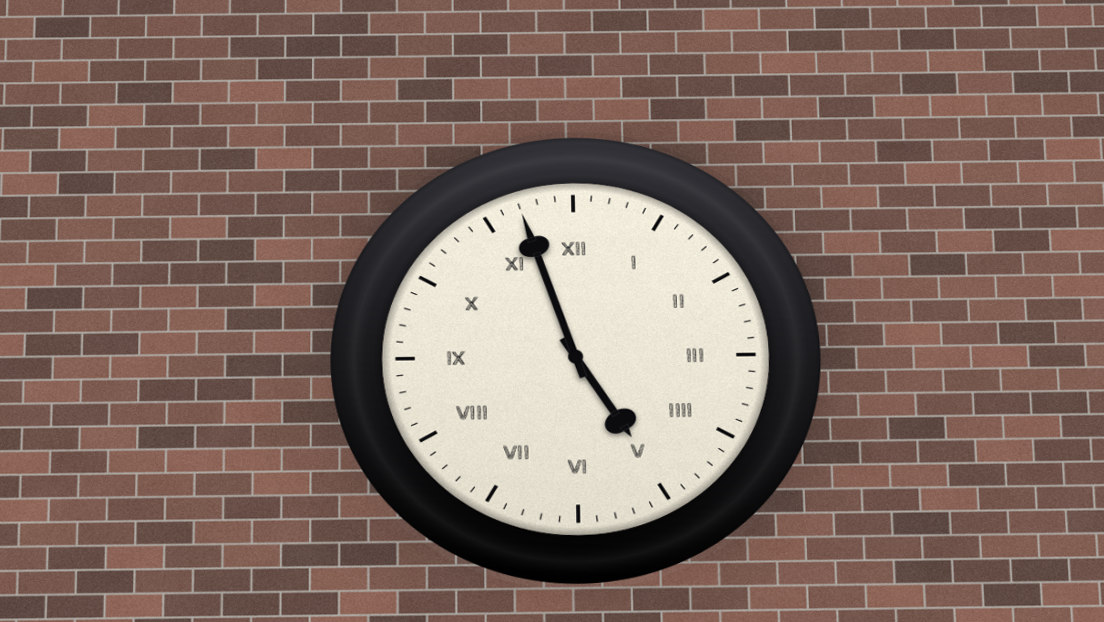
**4:57**
